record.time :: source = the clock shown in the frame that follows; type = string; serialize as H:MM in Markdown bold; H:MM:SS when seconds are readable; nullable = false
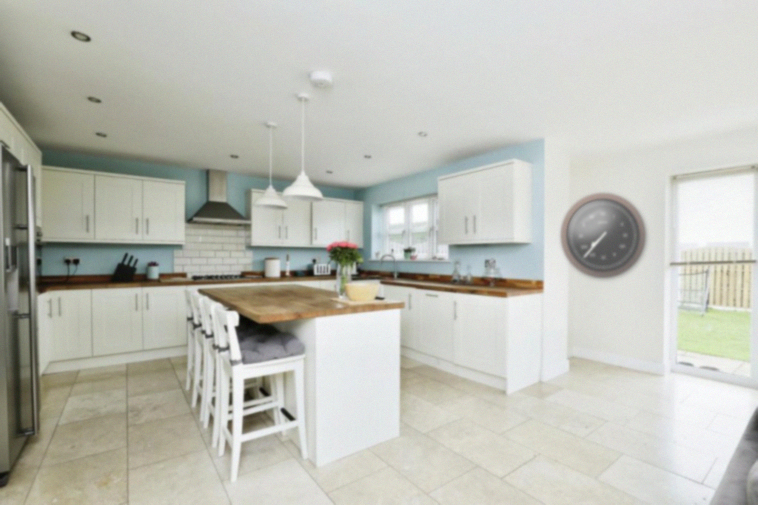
**7:37**
